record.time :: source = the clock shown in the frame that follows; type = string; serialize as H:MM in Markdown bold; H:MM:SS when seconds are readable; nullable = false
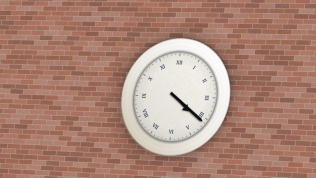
**4:21**
